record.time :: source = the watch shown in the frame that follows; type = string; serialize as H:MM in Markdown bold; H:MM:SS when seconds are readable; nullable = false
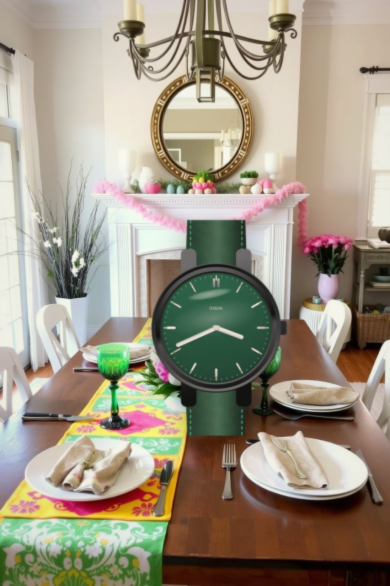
**3:41**
